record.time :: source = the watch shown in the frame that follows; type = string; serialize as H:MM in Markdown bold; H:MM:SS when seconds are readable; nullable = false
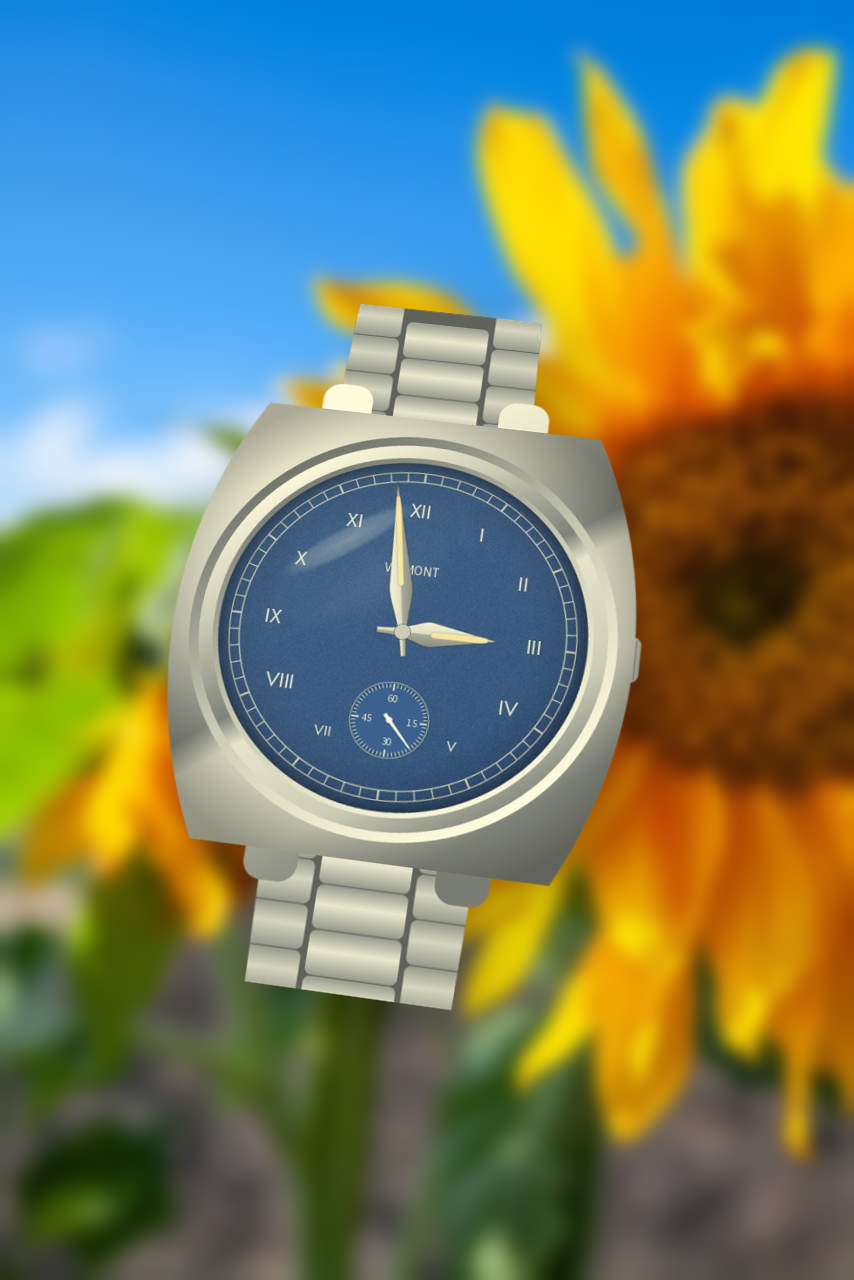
**2:58:23**
